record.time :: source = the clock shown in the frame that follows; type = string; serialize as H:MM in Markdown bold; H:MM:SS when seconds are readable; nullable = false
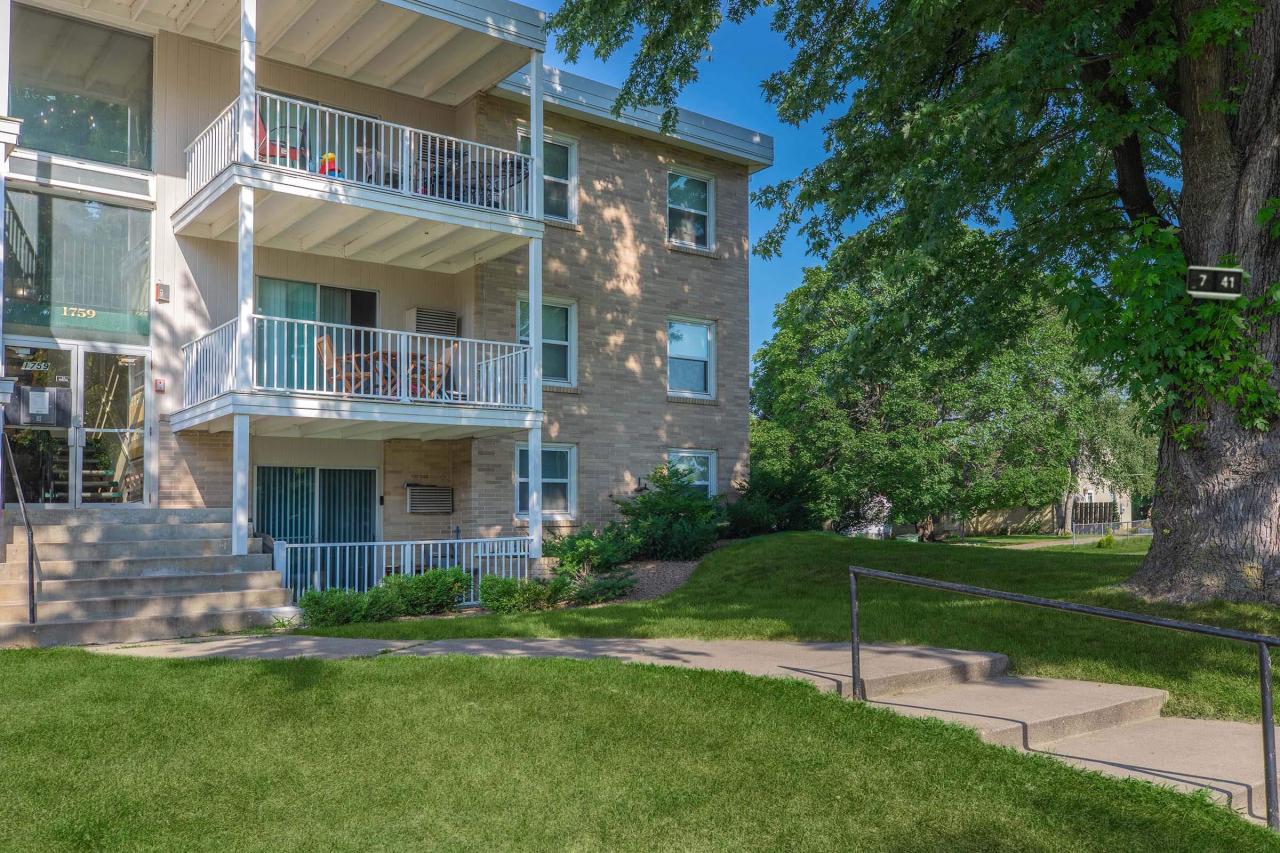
**7:41**
